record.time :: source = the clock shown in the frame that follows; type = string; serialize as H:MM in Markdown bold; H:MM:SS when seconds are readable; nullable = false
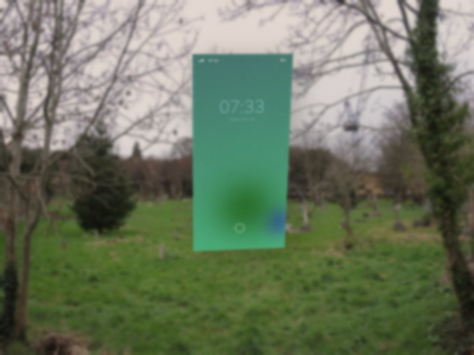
**7:33**
